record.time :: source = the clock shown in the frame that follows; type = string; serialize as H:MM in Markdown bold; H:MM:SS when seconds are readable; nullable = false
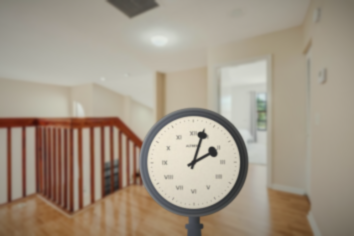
**2:03**
